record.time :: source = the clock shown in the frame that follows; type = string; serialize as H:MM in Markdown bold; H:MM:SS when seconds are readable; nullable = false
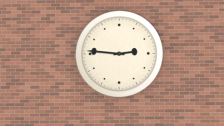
**2:46**
